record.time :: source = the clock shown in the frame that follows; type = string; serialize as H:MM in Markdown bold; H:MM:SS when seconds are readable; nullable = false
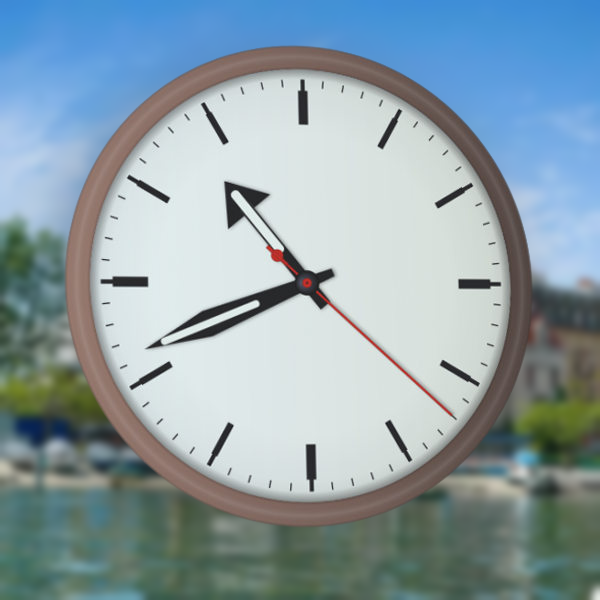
**10:41:22**
